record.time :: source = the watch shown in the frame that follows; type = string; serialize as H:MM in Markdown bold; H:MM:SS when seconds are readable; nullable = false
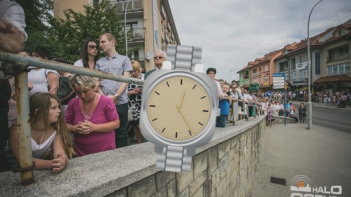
**12:24**
